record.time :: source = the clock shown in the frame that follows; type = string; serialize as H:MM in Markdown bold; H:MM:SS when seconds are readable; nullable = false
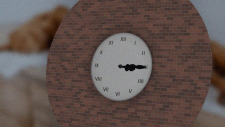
**3:15**
